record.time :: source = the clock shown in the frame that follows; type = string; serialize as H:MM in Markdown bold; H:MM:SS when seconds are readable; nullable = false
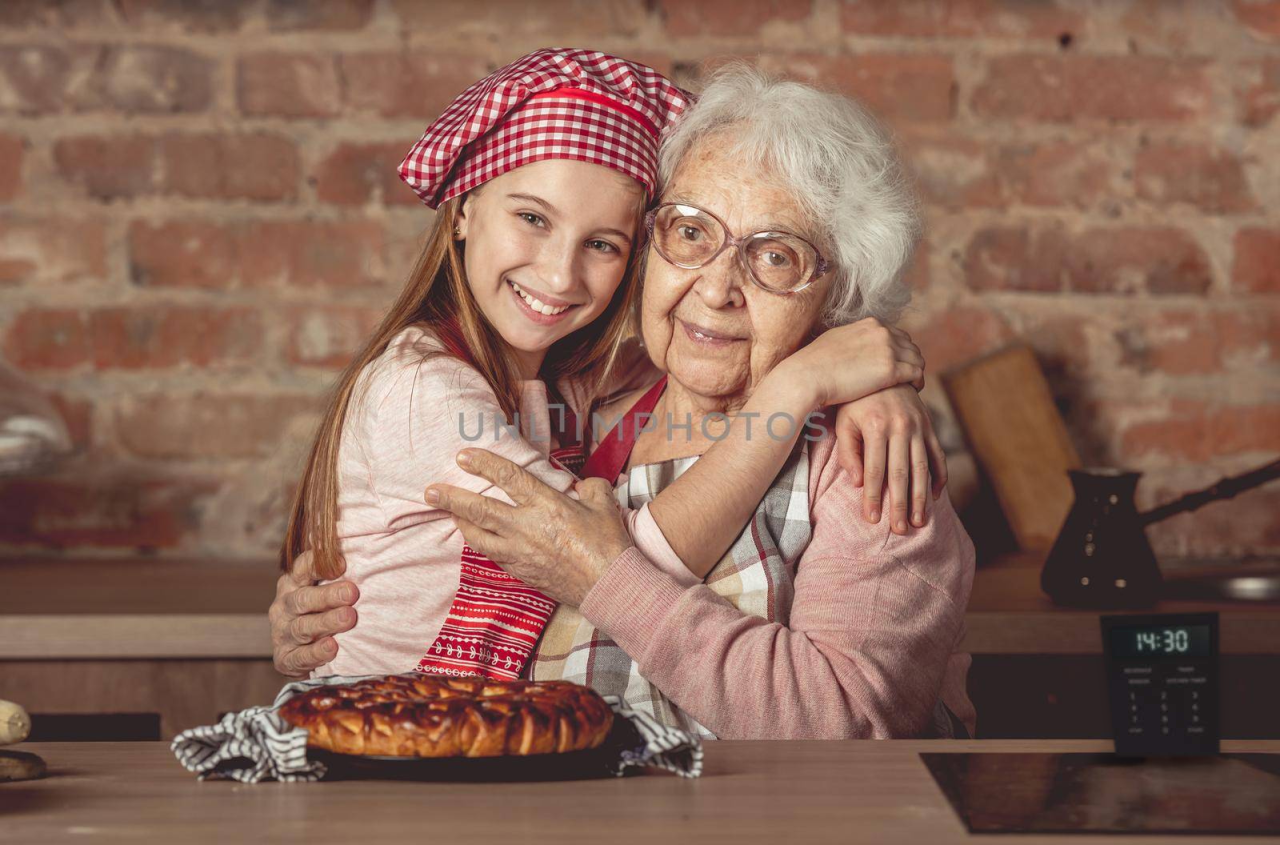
**14:30**
